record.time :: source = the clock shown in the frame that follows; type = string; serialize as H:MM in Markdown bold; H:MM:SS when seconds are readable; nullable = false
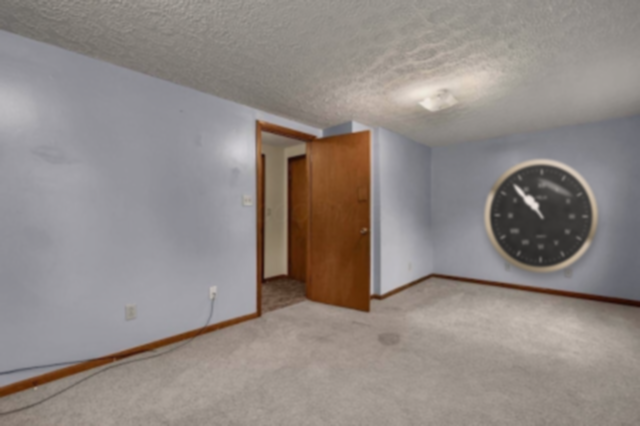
**10:53**
